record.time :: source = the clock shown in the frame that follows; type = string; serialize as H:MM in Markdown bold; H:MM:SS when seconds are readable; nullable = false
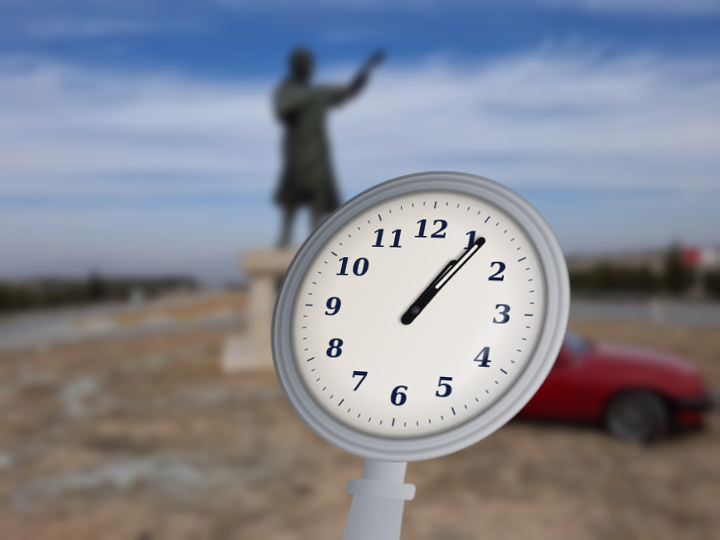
**1:06**
